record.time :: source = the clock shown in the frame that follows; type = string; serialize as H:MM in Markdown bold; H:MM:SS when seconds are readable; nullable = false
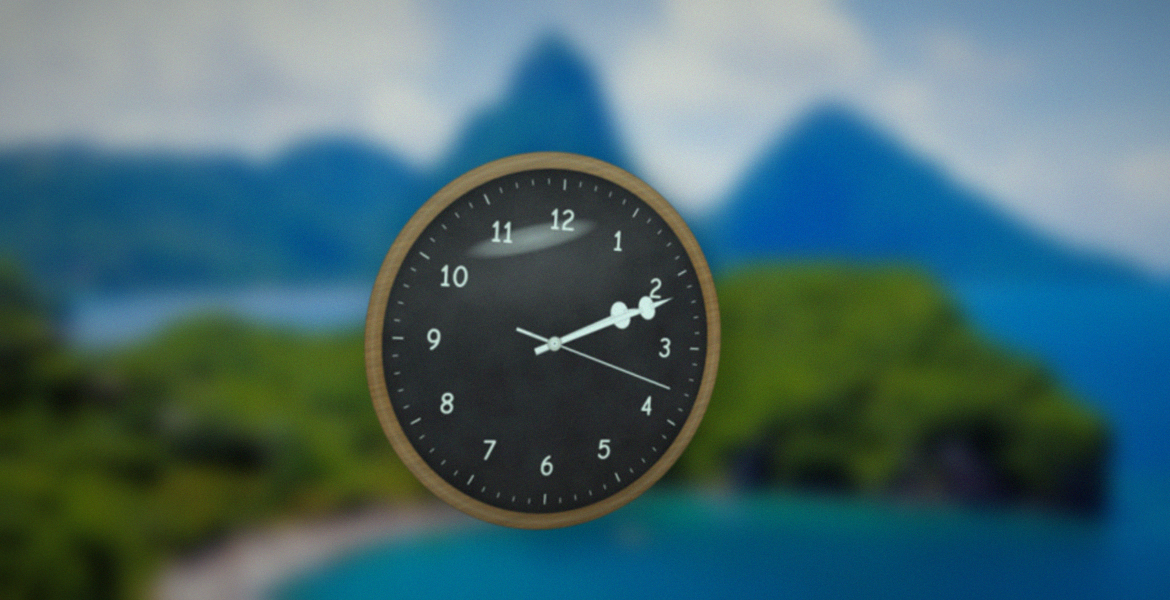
**2:11:18**
